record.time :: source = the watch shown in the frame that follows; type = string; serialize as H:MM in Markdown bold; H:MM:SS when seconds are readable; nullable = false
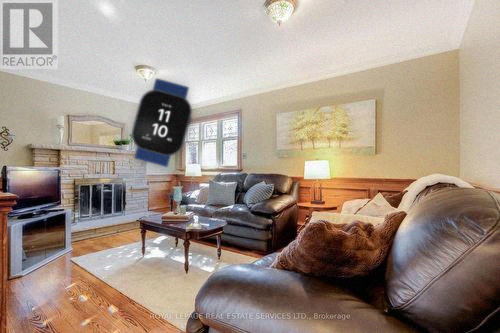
**11:10**
